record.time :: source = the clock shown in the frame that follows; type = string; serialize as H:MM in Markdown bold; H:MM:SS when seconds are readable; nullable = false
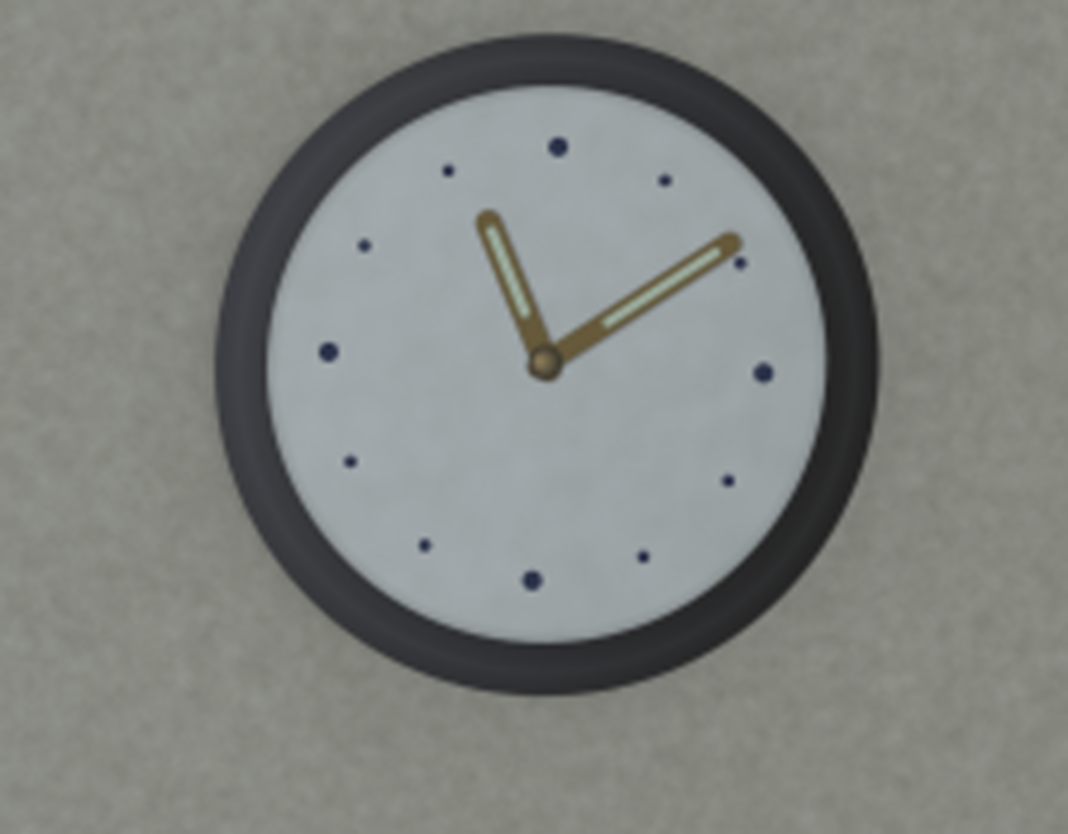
**11:09**
